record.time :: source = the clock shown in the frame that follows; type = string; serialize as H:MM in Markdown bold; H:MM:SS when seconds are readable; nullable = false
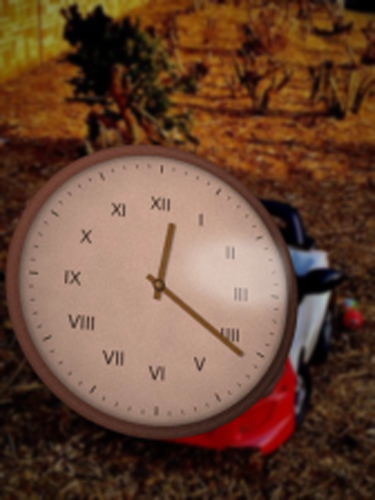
**12:21**
